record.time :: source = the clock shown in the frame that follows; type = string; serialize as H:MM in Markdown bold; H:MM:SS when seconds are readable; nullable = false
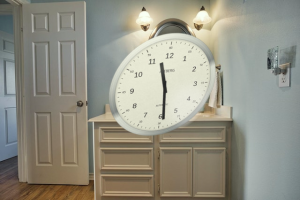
**11:29**
